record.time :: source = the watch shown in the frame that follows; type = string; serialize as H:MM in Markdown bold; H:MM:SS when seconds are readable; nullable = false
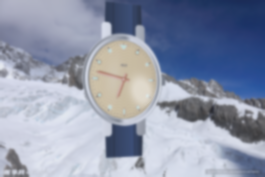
**6:47**
